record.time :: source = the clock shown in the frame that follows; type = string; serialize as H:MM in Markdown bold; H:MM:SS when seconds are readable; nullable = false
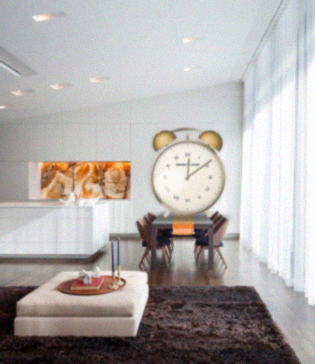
**12:09**
